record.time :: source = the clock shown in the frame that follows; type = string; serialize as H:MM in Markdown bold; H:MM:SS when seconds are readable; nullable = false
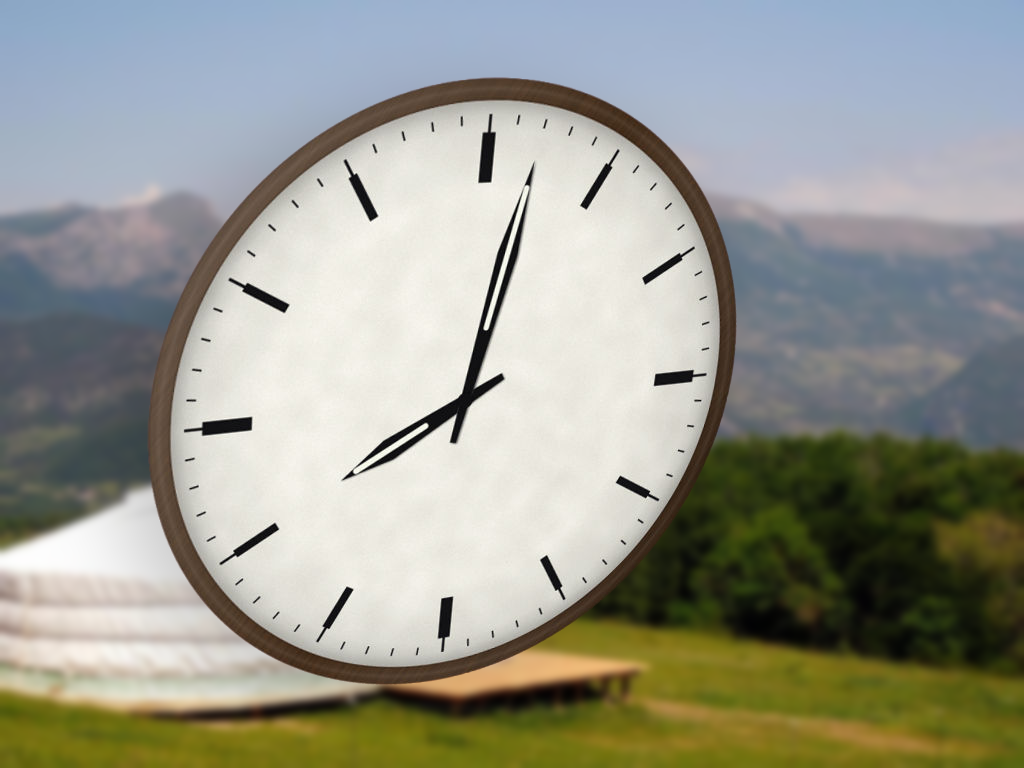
**8:02**
